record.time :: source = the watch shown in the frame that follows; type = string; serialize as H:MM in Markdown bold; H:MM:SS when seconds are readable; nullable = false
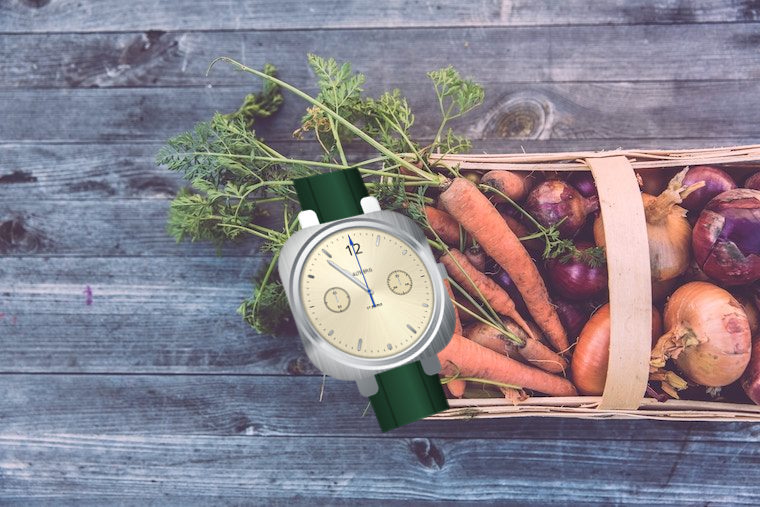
**10:54**
